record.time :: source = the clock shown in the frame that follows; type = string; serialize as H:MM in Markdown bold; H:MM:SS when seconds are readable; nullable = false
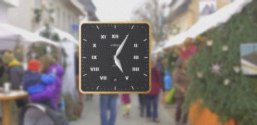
**5:05**
